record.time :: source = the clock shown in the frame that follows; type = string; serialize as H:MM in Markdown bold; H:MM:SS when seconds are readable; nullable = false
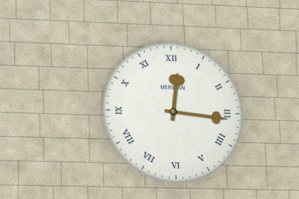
**12:16**
